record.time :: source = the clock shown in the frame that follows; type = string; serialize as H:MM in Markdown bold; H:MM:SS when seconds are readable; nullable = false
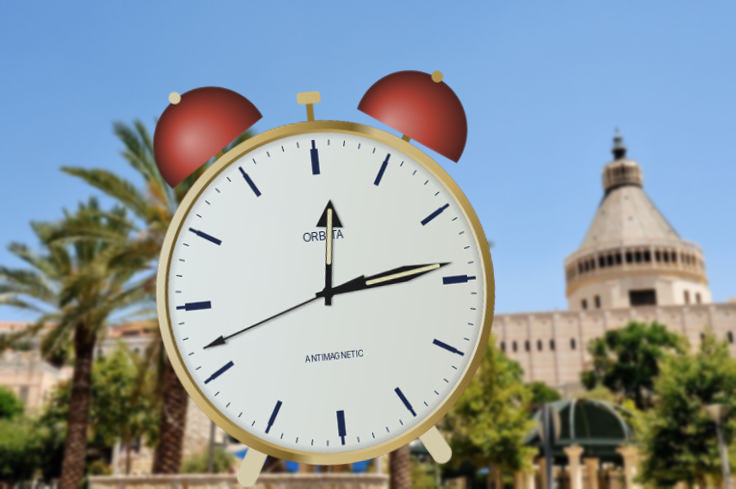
**12:13:42**
